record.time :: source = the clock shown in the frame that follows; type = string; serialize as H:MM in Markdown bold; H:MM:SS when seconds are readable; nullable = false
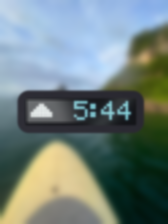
**5:44**
